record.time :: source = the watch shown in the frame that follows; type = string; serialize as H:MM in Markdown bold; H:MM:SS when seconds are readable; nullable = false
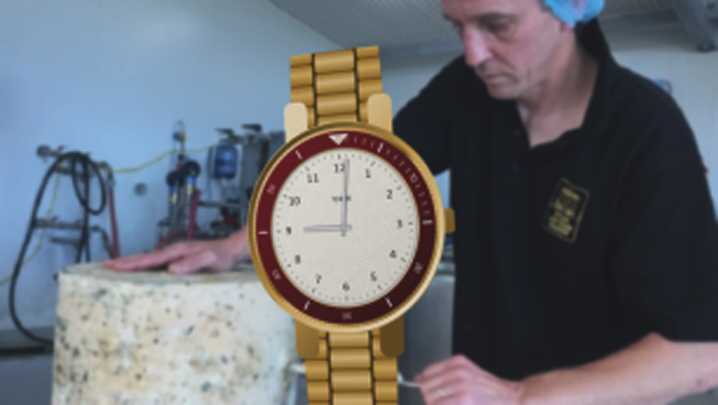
**9:01**
